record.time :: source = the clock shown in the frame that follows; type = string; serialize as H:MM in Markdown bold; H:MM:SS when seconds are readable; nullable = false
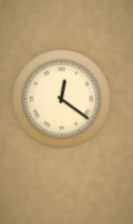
**12:21**
